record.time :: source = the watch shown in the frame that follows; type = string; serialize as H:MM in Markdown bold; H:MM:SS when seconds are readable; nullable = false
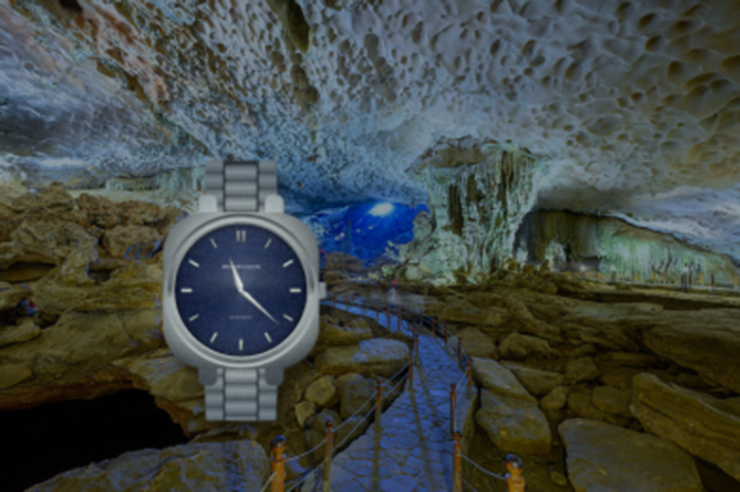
**11:22**
